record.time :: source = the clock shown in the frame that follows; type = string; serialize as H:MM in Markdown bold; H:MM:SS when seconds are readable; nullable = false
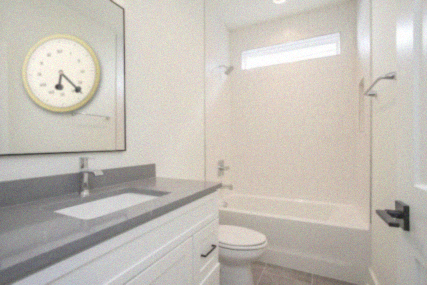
**6:23**
